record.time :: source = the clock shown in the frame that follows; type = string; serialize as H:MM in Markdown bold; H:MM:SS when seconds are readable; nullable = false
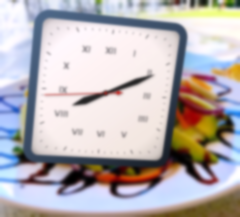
**8:10:44**
